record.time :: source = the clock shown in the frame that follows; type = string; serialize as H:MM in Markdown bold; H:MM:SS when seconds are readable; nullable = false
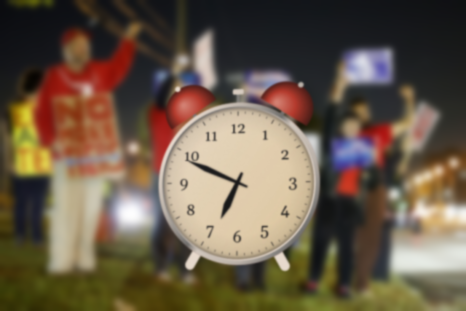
**6:49**
